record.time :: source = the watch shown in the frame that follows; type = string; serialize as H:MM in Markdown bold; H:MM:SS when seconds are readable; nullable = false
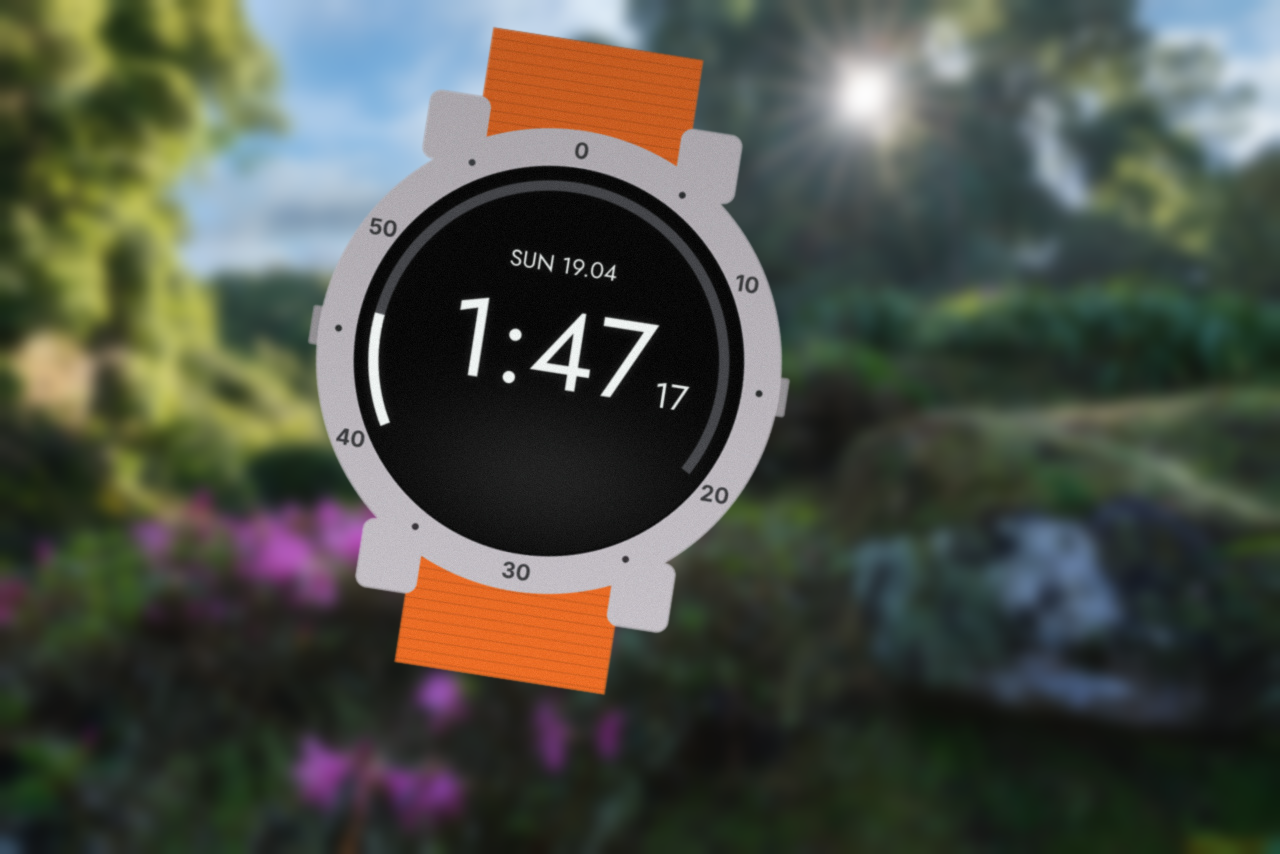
**1:47:17**
